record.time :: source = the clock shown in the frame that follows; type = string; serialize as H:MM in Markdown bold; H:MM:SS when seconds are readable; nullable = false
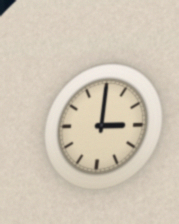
**3:00**
